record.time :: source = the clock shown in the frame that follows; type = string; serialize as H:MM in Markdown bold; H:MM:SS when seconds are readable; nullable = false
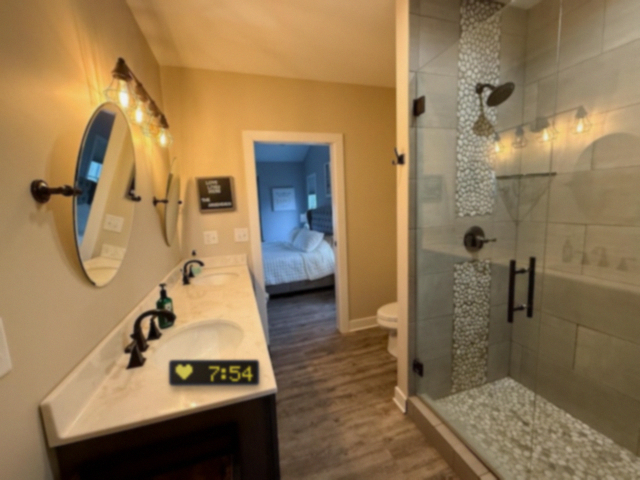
**7:54**
